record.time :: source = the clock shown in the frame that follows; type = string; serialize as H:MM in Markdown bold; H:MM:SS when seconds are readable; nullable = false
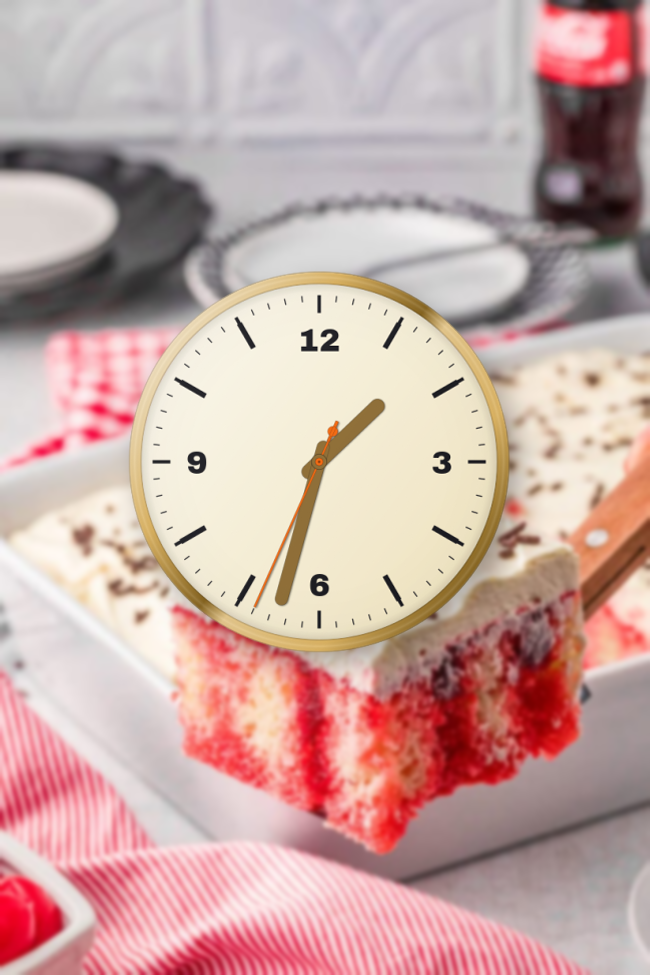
**1:32:34**
